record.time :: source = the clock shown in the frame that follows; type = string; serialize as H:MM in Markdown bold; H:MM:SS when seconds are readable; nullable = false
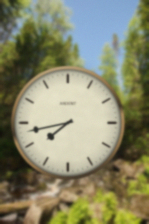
**7:43**
